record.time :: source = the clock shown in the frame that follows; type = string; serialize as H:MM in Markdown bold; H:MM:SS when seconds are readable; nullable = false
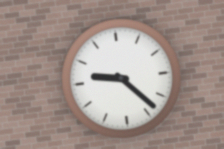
**9:23**
